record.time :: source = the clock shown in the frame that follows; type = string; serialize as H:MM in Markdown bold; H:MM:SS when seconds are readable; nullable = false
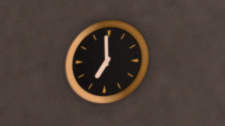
**6:59**
